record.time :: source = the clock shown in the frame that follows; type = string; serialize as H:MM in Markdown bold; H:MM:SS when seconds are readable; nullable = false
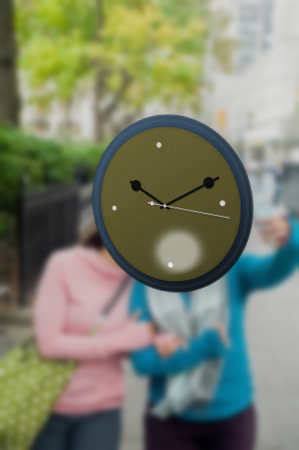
**10:11:17**
